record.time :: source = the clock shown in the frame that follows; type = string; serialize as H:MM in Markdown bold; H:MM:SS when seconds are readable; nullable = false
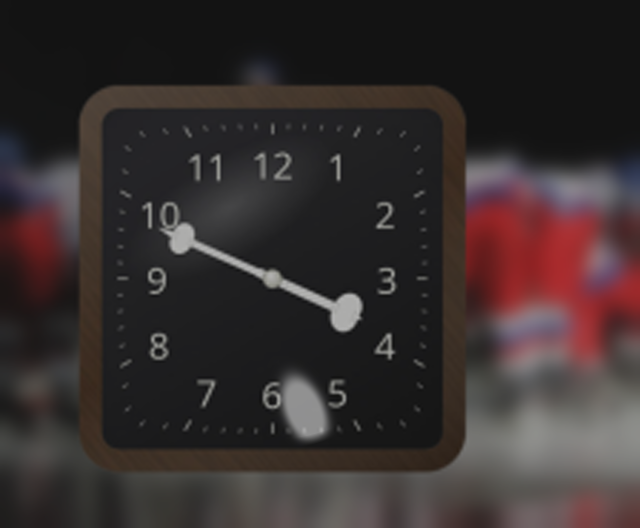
**3:49**
